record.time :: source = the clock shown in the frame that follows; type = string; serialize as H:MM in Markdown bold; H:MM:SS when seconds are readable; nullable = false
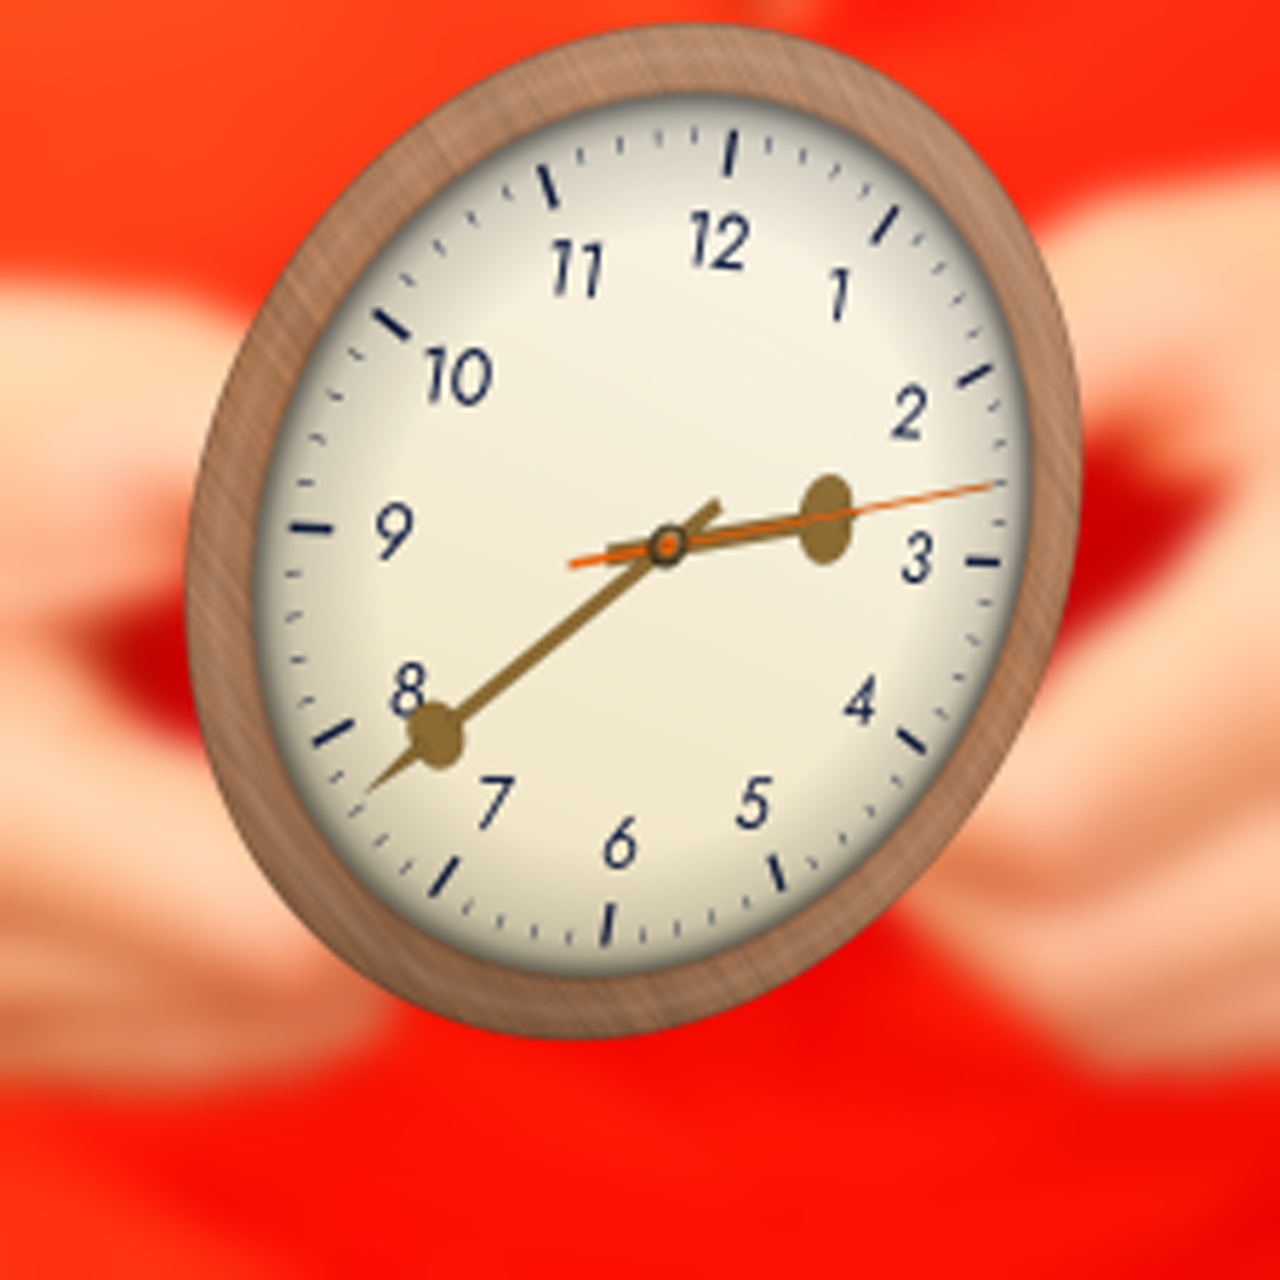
**2:38:13**
